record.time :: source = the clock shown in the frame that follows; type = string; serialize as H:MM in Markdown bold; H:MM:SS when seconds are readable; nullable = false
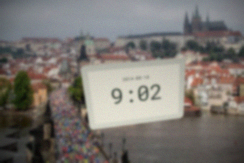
**9:02**
